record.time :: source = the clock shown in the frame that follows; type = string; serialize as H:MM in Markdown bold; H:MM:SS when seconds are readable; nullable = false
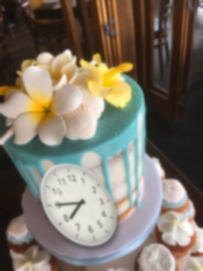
**7:45**
